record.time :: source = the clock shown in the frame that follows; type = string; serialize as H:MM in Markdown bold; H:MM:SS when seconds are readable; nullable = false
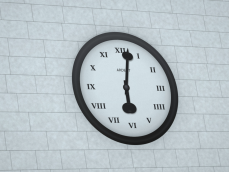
**6:02**
